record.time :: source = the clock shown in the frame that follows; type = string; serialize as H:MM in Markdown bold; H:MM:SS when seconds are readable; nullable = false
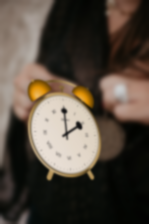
**2:00**
